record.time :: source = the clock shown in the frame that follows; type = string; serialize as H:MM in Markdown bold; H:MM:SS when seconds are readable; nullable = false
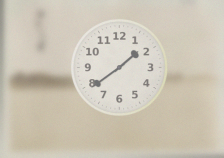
**1:39**
